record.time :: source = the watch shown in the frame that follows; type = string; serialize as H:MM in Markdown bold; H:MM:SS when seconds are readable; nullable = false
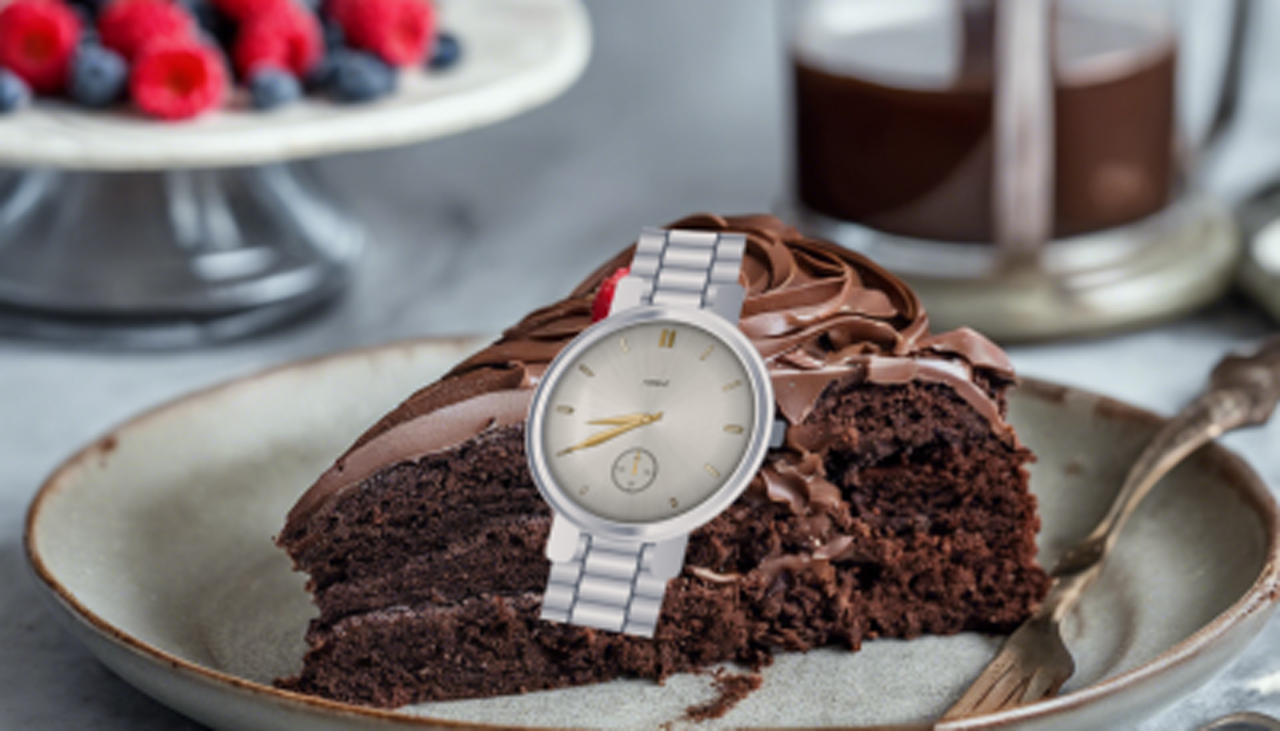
**8:40**
